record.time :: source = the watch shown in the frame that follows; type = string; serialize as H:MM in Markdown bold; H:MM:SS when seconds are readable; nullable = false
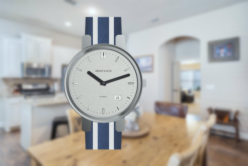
**10:12**
